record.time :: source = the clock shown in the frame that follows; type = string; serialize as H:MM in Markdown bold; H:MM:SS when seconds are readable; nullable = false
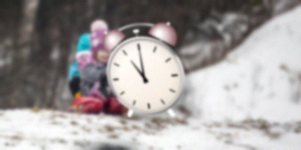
**11:00**
